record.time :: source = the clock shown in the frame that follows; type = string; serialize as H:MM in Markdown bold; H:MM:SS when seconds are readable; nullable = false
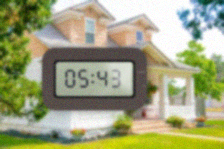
**5:43**
